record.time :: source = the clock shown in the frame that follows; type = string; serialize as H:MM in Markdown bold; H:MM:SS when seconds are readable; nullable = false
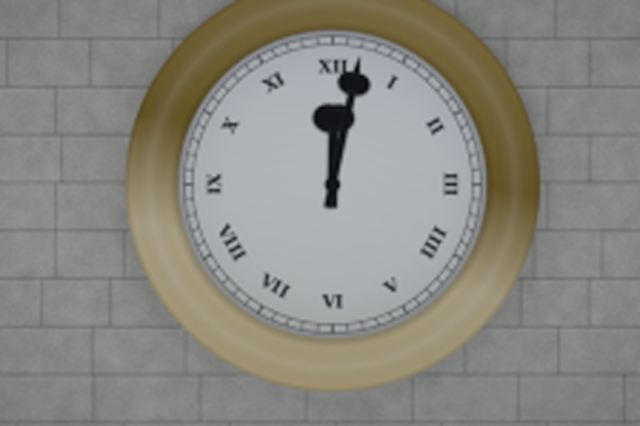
**12:02**
